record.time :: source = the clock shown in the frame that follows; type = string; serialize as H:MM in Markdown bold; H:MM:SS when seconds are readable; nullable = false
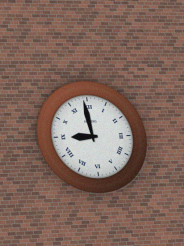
**8:59**
